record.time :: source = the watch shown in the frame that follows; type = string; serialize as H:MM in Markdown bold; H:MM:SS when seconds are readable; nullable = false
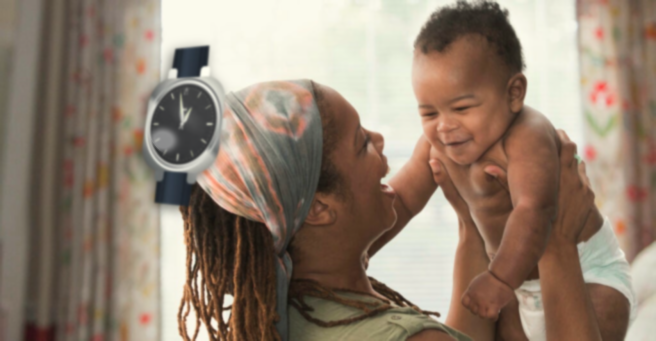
**12:58**
